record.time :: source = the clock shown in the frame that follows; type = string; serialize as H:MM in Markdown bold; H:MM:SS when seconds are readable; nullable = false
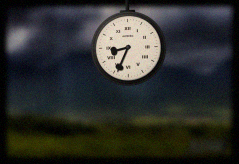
**8:34**
